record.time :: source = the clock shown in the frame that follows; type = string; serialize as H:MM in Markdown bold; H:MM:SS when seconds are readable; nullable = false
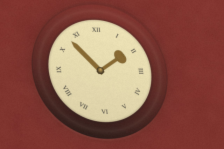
**1:53**
